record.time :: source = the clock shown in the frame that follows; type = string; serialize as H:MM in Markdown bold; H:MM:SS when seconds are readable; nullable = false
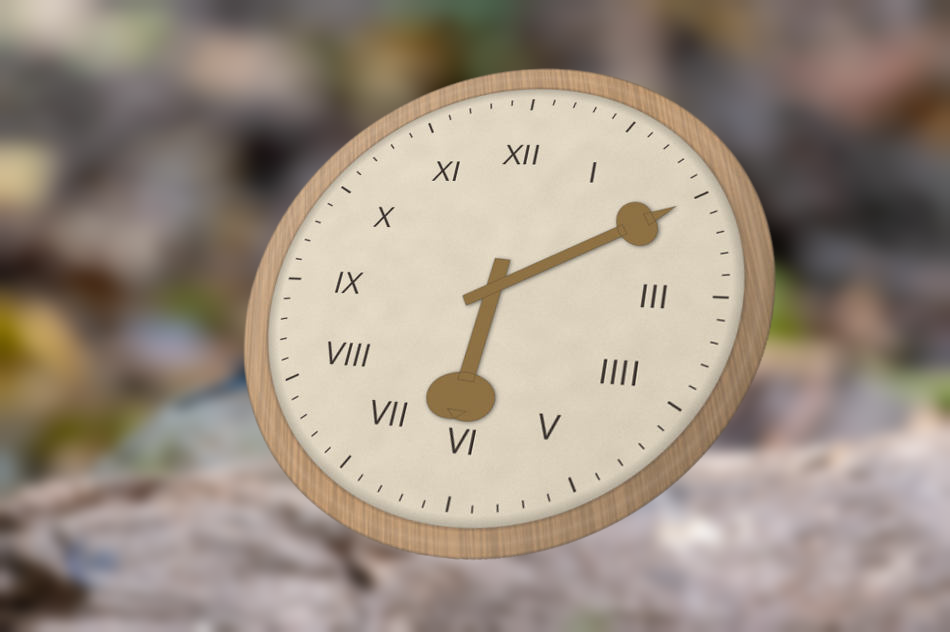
**6:10**
